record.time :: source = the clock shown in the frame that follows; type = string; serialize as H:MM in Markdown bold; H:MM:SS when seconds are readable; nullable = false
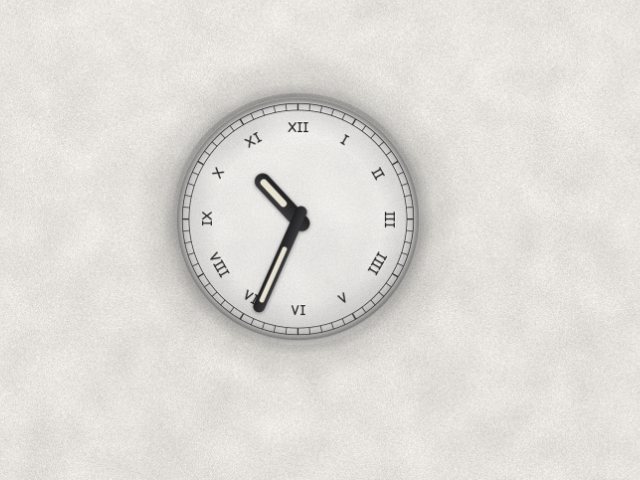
**10:34**
